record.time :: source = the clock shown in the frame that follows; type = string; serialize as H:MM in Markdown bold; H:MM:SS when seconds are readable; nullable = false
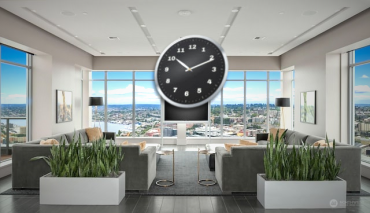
**10:11**
